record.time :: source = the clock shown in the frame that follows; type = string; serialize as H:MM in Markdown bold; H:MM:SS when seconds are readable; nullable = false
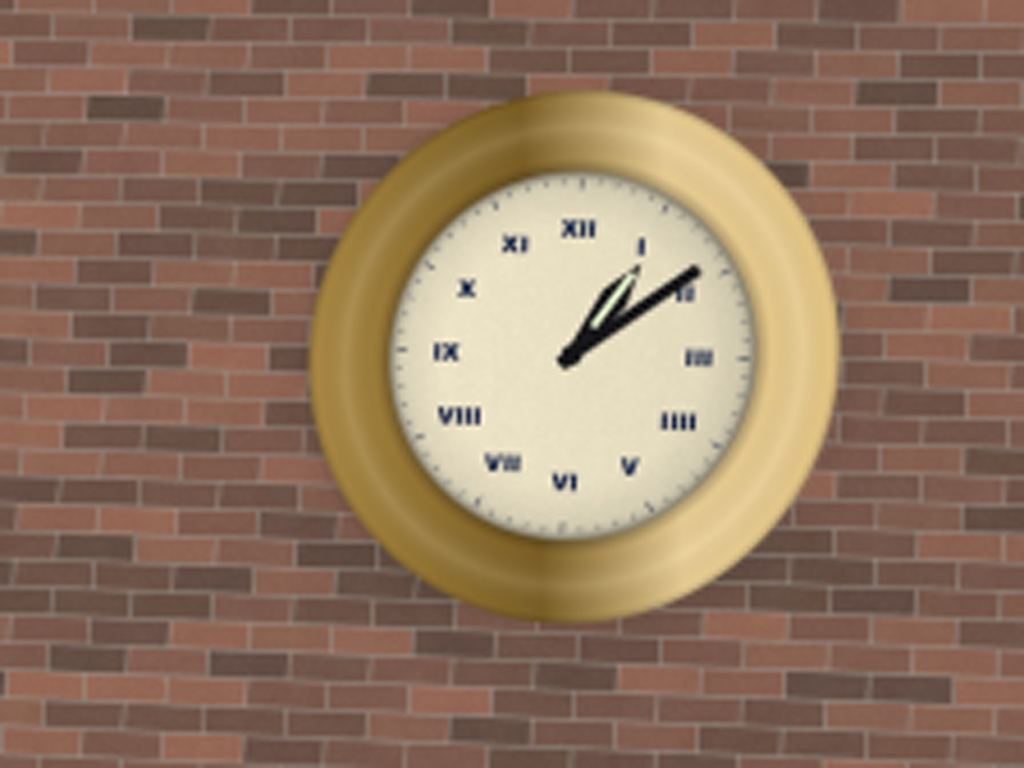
**1:09**
